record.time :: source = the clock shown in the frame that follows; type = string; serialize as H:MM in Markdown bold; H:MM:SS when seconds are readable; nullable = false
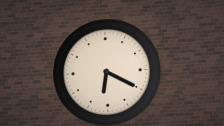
**6:20**
